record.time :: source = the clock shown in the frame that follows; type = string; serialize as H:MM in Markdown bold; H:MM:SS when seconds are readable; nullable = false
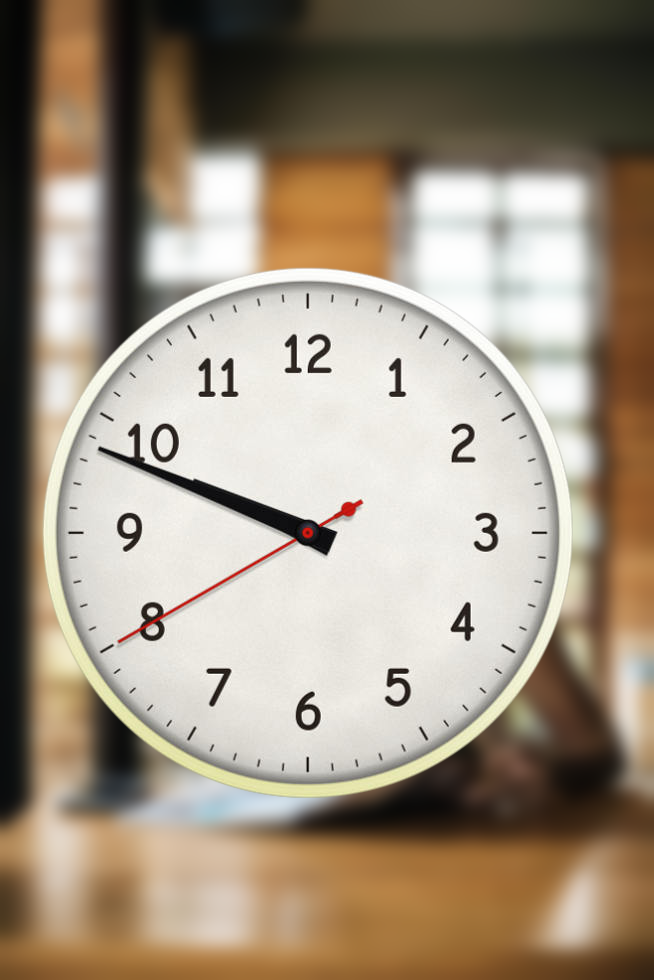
**9:48:40**
